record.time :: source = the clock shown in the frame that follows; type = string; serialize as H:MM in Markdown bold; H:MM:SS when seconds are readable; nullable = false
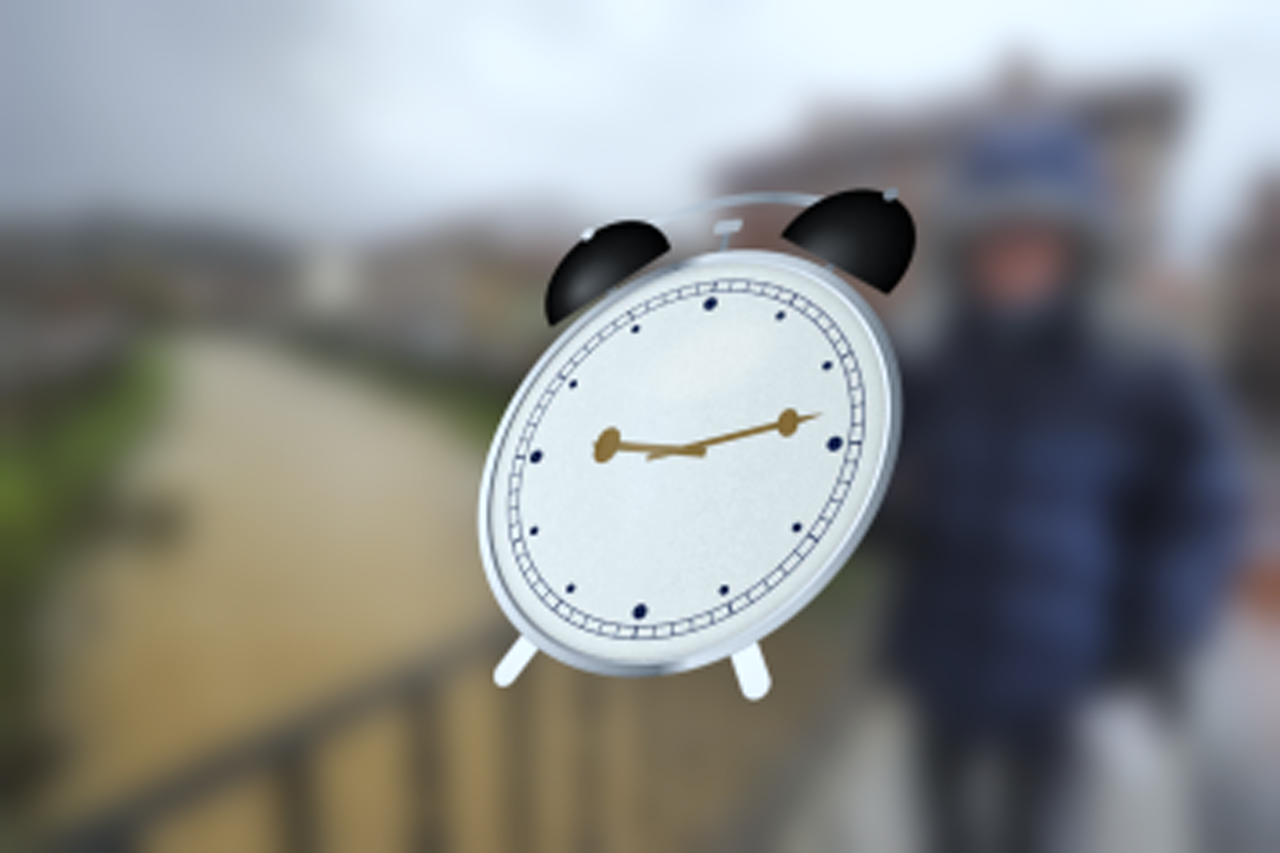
**9:13**
